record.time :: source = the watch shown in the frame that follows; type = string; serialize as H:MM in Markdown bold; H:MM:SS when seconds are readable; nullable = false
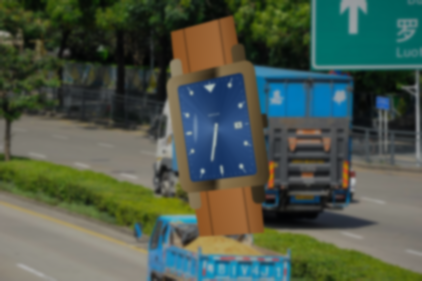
**6:33**
